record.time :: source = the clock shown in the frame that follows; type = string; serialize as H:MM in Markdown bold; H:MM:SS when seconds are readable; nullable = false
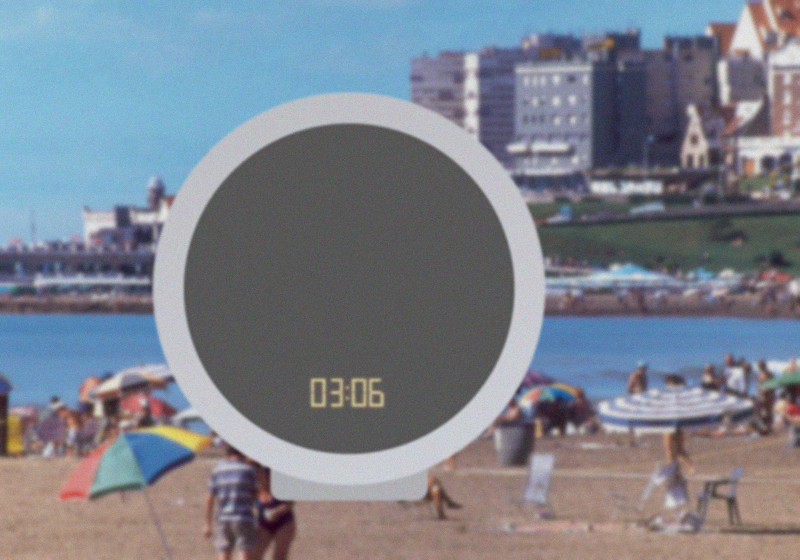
**3:06**
